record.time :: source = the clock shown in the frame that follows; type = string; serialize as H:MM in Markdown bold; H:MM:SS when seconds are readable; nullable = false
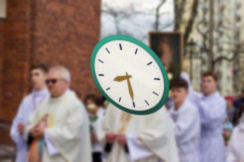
**8:30**
